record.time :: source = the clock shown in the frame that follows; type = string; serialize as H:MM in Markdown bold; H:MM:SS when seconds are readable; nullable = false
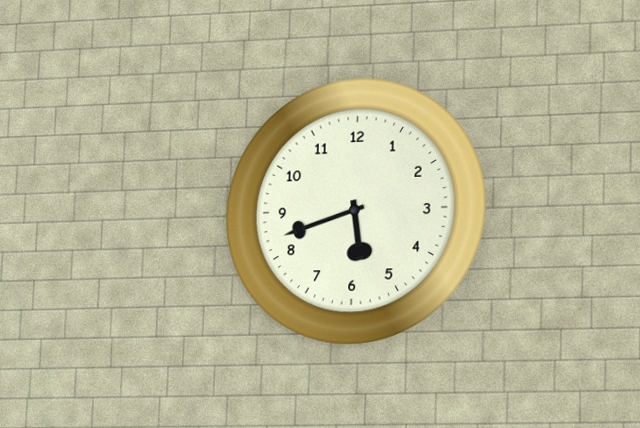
**5:42**
